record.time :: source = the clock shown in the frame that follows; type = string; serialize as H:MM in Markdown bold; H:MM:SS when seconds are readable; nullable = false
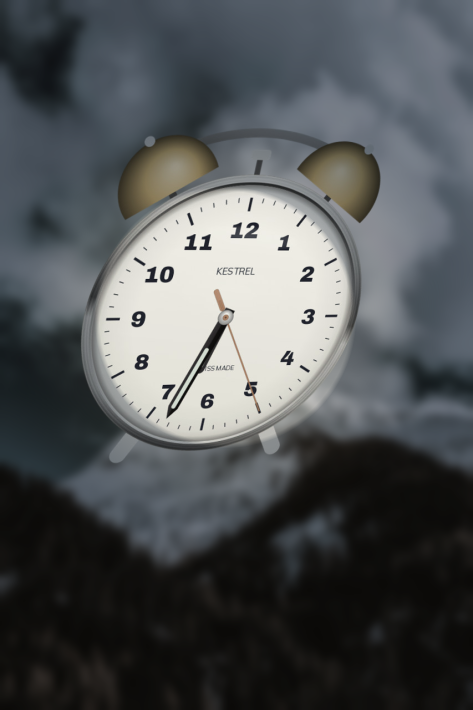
**6:33:25**
